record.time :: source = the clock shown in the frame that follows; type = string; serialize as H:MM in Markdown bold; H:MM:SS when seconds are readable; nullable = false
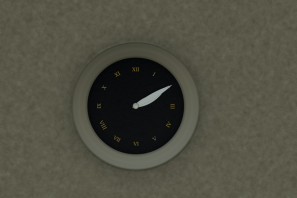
**2:10**
